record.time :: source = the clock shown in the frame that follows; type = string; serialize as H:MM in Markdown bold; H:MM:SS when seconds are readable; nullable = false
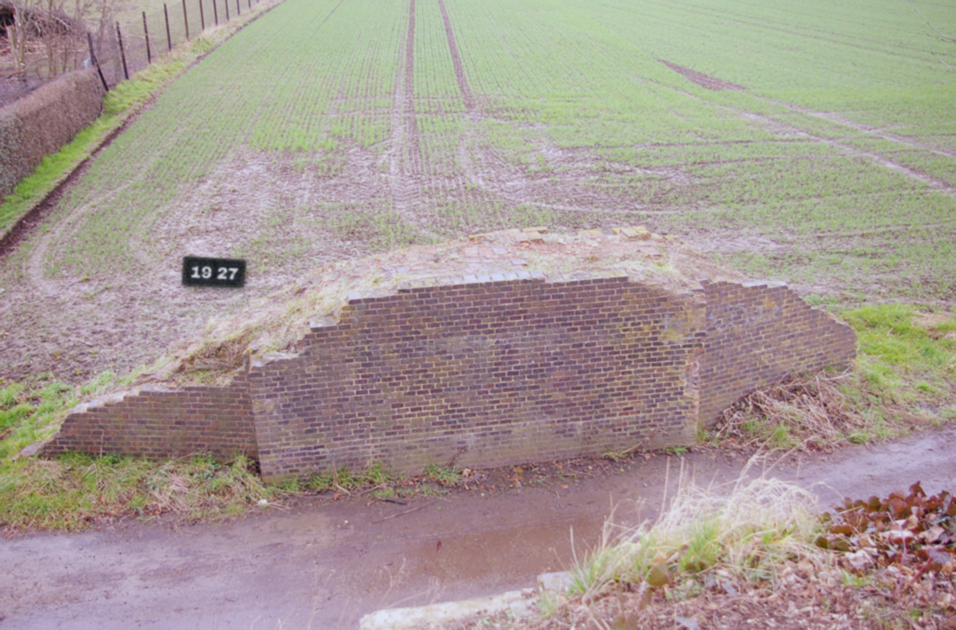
**19:27**
